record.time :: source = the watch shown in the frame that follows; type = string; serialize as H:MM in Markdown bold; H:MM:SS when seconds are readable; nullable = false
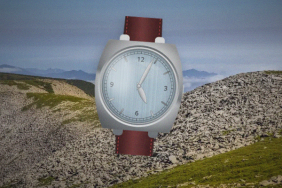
**5:04**
